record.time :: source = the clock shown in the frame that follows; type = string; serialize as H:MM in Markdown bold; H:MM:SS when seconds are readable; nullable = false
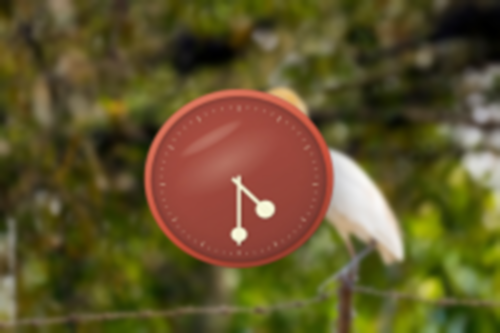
**4:30**
